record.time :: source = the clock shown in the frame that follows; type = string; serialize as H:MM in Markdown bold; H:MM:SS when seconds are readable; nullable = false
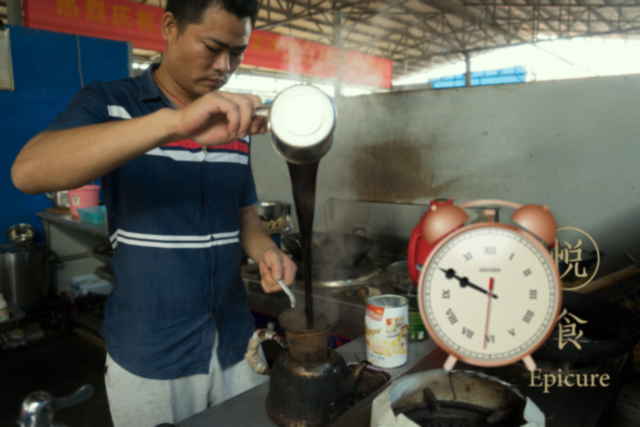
**9:49:31**
